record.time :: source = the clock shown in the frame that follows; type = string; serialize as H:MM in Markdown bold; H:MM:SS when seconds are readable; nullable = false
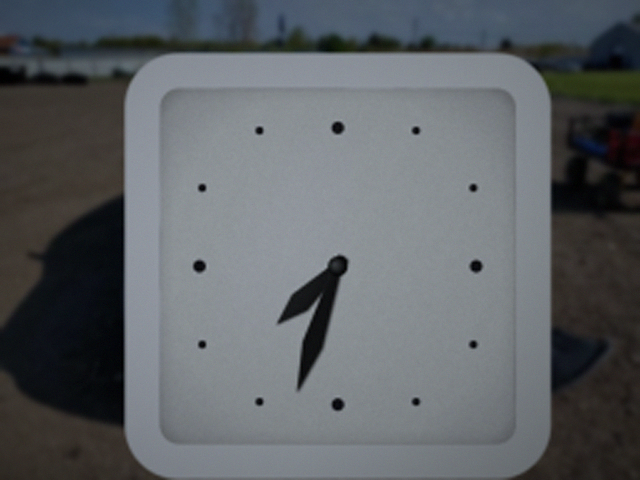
**7:33**
